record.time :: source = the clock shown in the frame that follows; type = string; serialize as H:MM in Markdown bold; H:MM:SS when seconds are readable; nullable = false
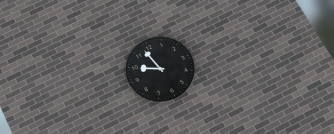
**9:58**
